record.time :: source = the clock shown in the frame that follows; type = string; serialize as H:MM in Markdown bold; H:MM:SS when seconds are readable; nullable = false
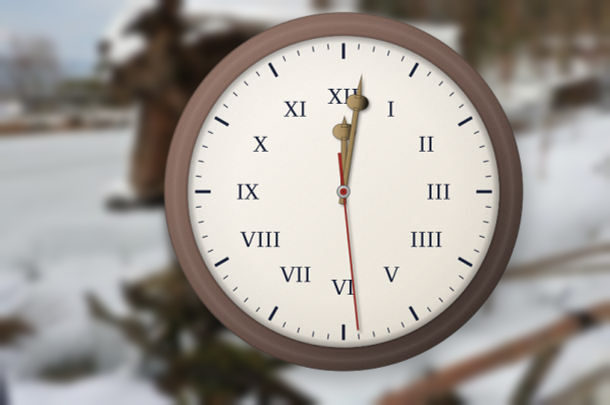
**12:01:29**
